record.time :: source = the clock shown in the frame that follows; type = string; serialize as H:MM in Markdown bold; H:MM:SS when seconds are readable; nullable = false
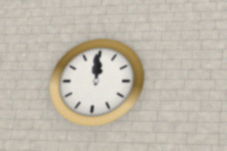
**11:59**
